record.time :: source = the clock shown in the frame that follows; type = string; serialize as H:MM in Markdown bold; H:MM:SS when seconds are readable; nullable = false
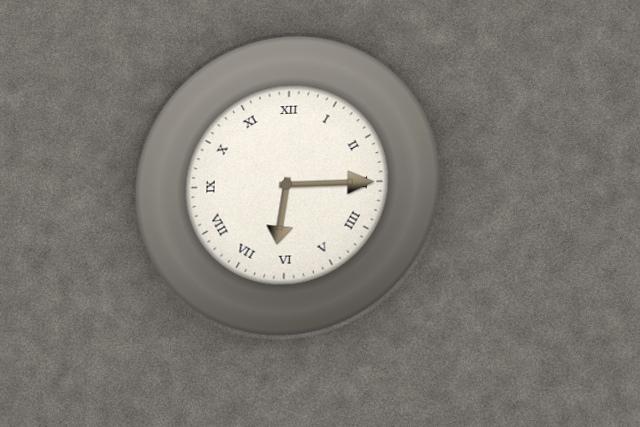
**6:15**
